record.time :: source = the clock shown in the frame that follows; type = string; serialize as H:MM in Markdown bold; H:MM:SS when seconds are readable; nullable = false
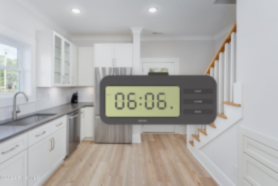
**6:06**
